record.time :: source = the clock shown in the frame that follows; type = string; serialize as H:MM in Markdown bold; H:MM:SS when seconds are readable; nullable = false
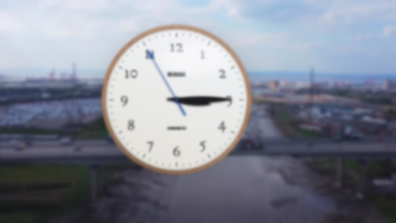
**3:14:55**
